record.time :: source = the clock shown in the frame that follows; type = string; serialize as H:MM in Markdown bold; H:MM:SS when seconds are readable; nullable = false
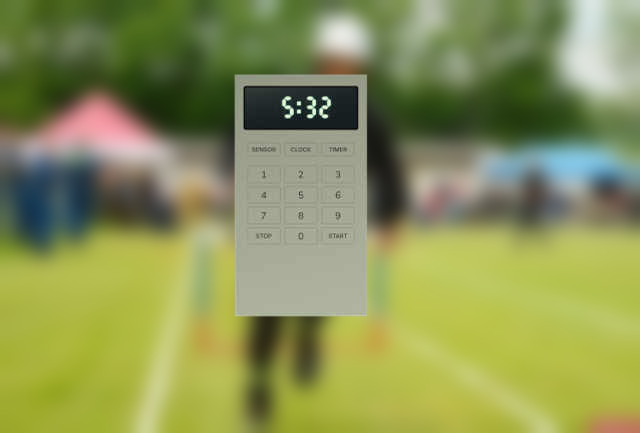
**5:32**
